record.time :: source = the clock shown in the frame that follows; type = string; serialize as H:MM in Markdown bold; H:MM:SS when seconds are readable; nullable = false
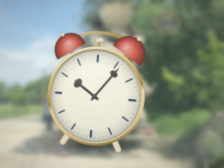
**10:06**
